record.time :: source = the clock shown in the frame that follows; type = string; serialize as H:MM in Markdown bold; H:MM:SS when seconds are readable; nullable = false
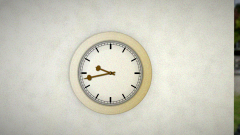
**9:43**
